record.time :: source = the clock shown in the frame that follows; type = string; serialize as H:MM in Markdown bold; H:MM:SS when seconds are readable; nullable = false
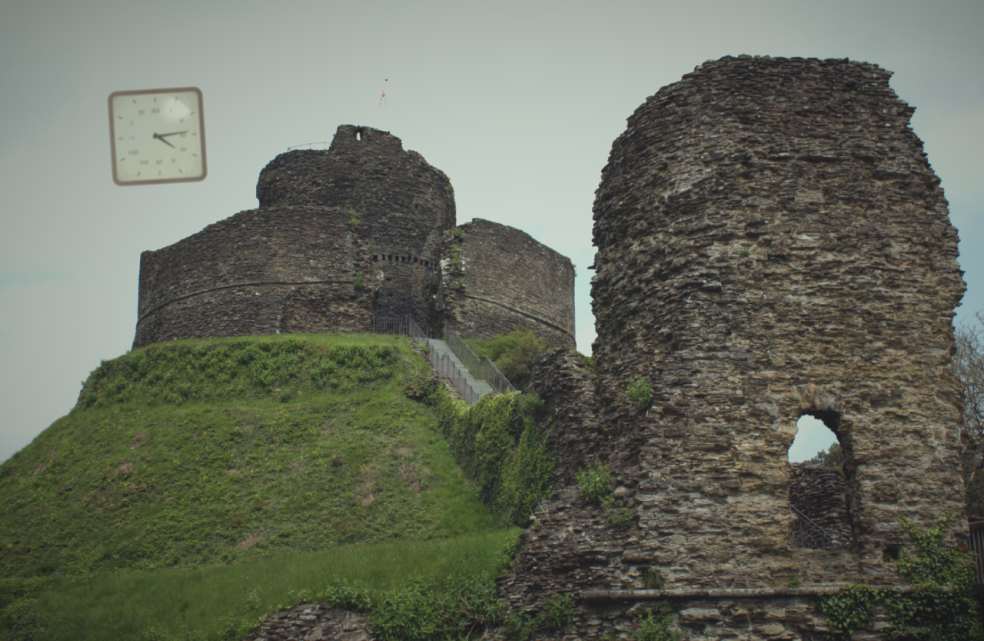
**4:14**
